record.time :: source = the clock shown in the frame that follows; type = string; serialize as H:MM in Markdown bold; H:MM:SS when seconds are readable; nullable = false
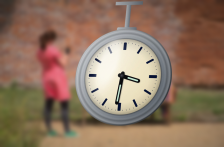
**3:31**
